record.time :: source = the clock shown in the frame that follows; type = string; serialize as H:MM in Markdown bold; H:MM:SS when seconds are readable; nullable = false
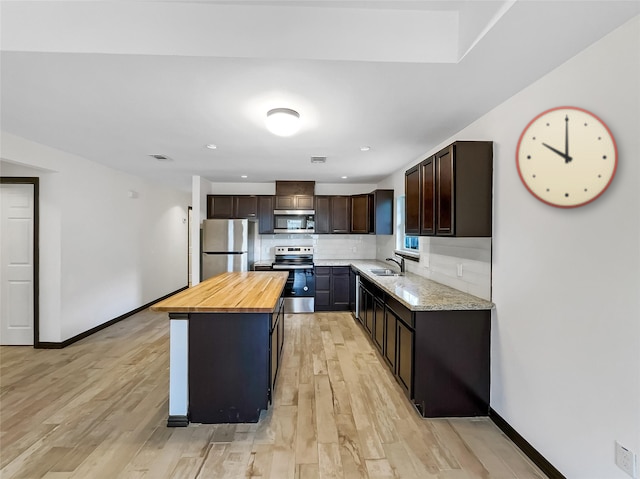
**10:00**
